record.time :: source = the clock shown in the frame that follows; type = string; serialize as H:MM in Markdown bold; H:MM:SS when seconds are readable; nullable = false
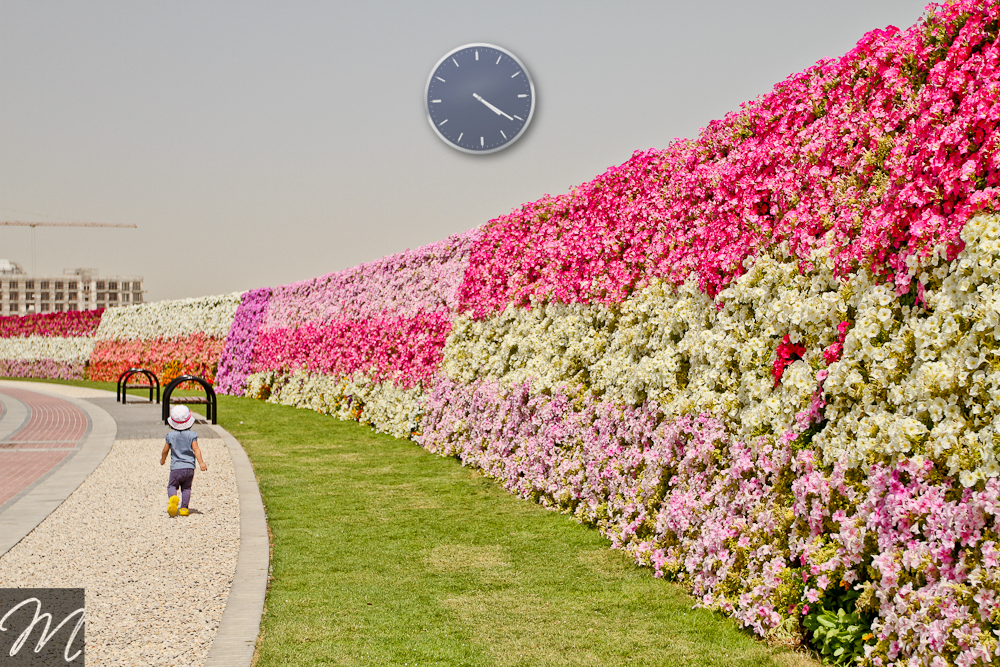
**4:21**
